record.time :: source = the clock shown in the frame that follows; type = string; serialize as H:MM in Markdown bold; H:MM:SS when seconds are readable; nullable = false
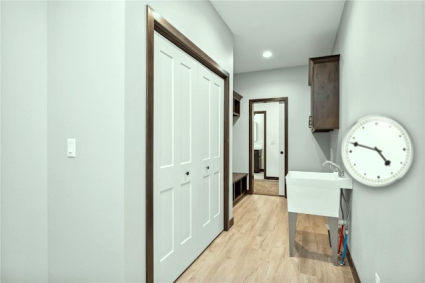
**4:48**
